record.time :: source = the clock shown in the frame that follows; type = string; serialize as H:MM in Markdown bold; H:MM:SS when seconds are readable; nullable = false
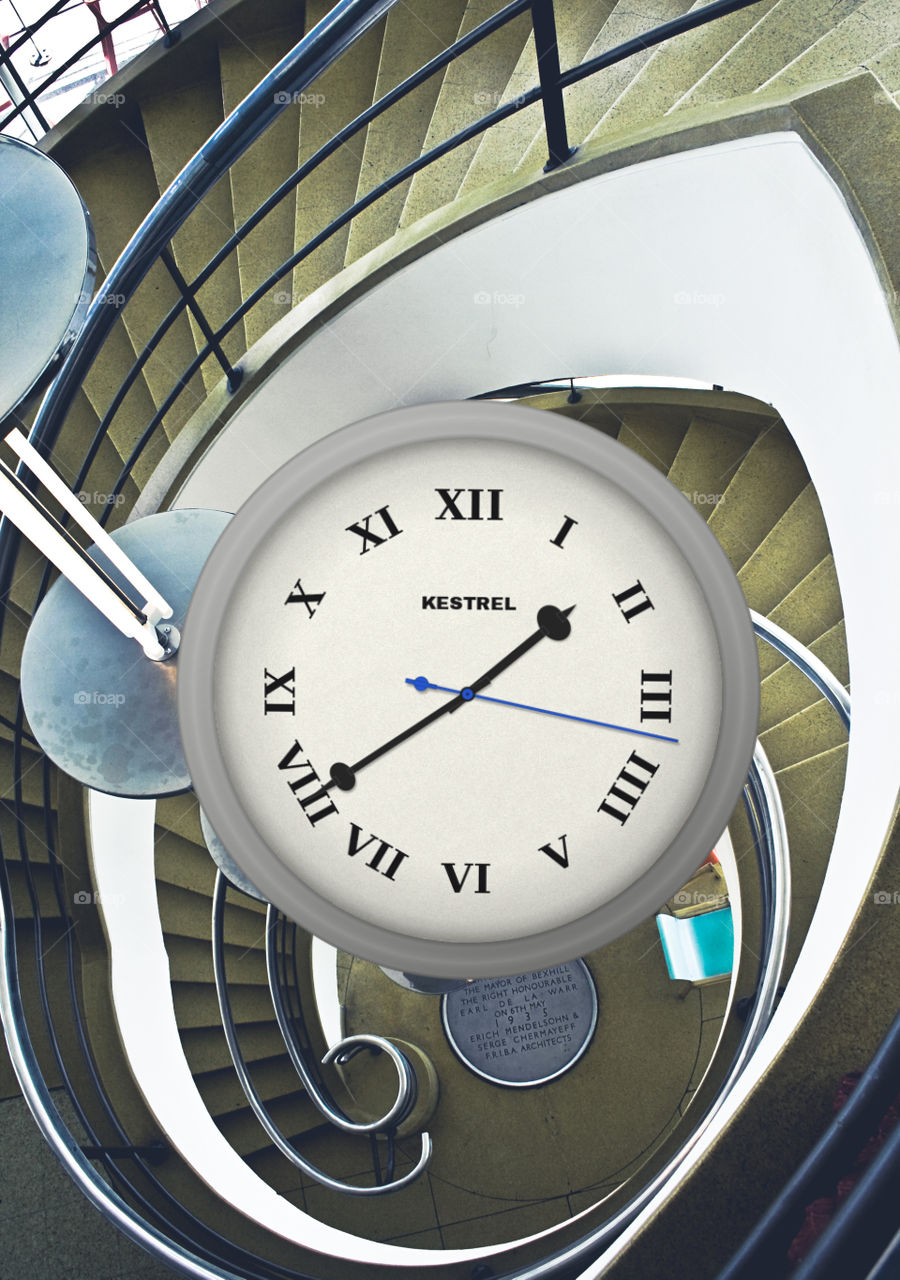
**1:39:17**
